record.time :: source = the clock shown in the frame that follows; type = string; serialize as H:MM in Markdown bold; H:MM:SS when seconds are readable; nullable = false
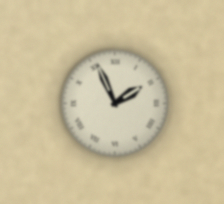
**1:56**
